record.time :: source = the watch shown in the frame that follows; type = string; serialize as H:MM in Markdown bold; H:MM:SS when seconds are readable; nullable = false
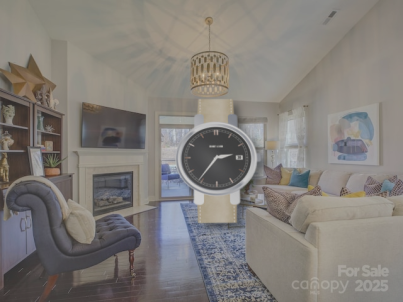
**2:36**
